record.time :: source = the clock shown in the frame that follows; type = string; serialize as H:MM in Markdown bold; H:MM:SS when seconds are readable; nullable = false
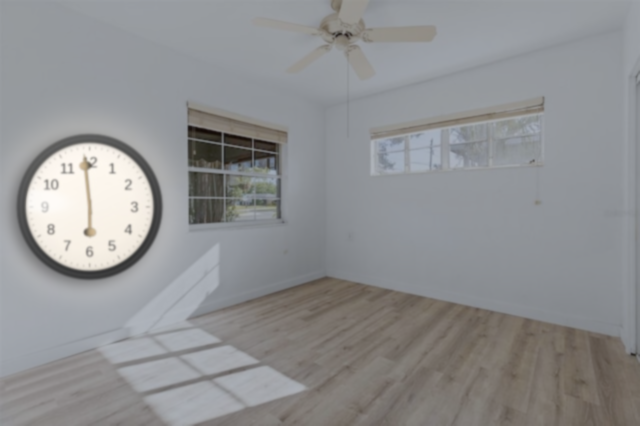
**5:59**
